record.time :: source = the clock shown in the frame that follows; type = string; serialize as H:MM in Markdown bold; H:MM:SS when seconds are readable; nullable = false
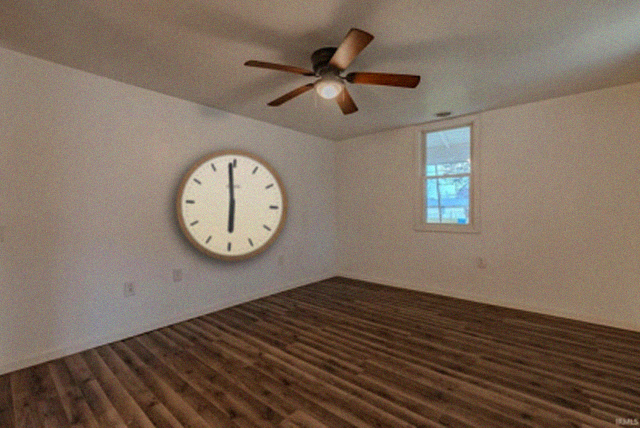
**5:59**
